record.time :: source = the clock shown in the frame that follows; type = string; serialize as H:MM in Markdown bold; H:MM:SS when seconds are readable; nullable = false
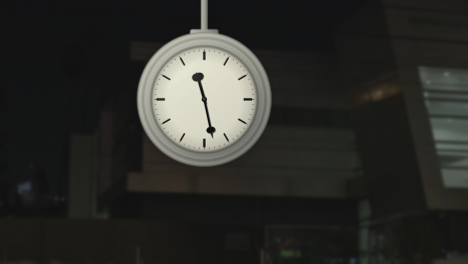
**11:28**
